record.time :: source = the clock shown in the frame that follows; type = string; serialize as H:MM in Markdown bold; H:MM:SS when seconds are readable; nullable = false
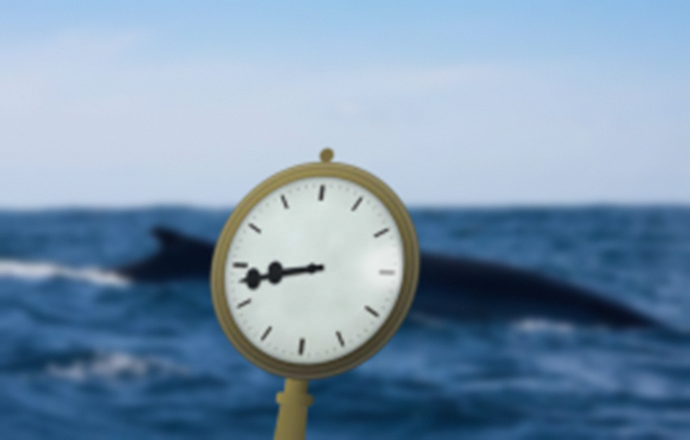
**8:43**
